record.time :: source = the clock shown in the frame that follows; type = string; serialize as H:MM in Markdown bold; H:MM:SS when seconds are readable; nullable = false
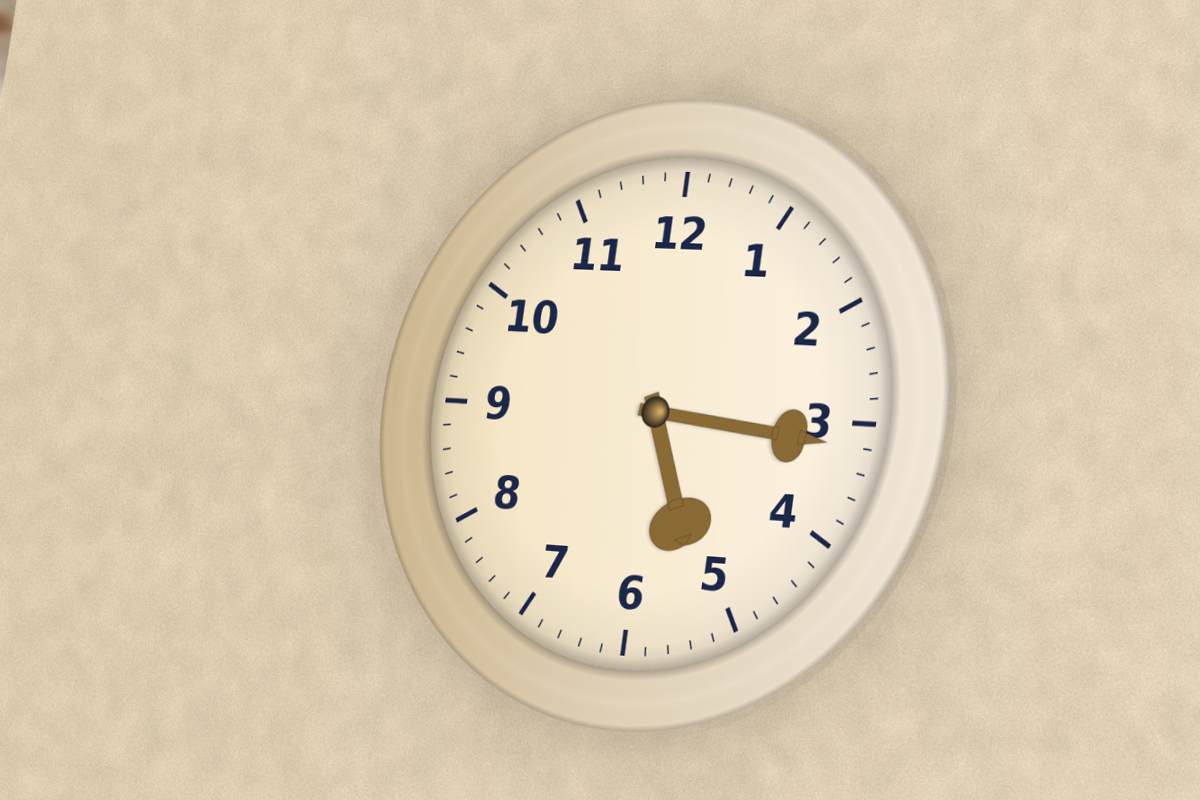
**5:16**
